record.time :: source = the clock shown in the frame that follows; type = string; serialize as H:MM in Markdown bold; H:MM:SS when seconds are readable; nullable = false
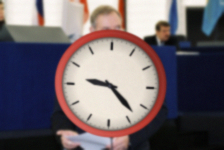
**9:23**
